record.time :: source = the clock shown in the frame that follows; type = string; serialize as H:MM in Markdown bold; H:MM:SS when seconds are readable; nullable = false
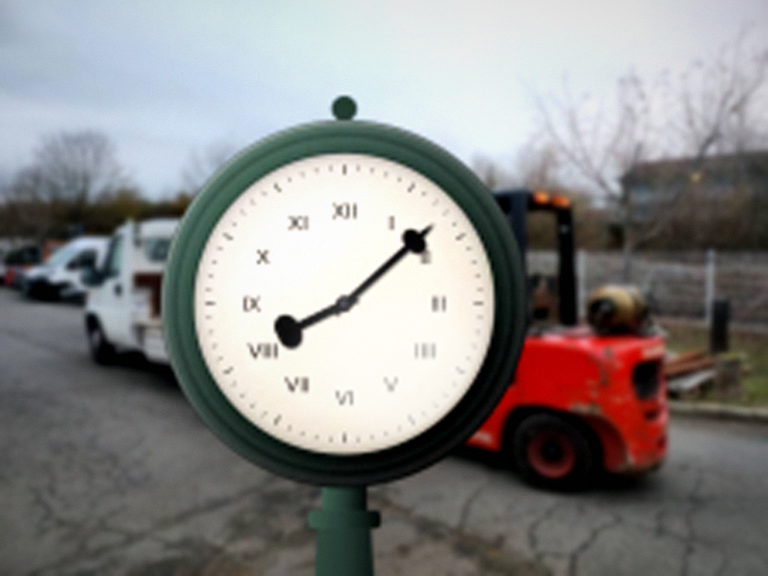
**8:08**
